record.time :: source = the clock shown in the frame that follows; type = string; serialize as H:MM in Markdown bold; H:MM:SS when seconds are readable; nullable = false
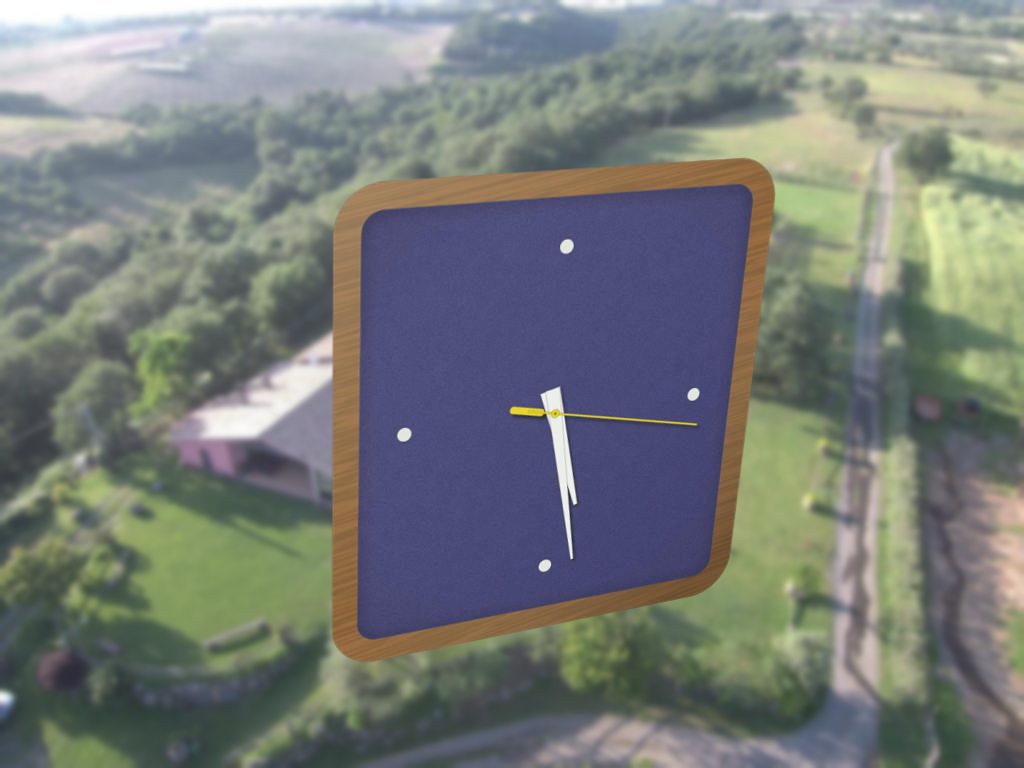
**5:28:17**
